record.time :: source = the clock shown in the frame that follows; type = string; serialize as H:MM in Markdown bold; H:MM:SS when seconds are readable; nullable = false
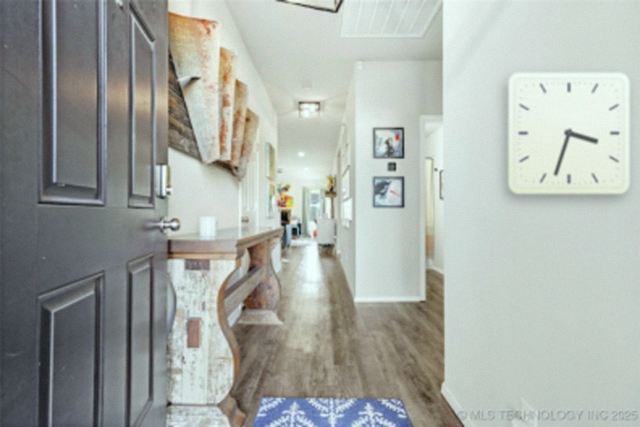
**3:33**
